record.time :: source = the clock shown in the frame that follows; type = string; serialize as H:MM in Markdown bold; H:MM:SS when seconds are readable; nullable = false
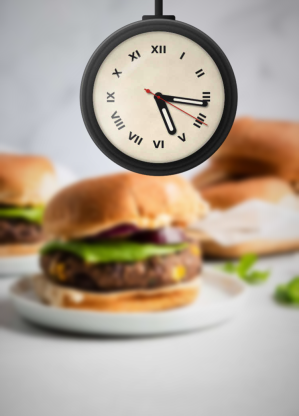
**5:16:20**
